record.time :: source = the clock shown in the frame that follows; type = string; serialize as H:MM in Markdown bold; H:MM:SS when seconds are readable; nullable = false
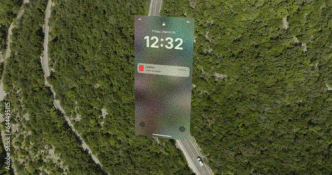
**12:32**
